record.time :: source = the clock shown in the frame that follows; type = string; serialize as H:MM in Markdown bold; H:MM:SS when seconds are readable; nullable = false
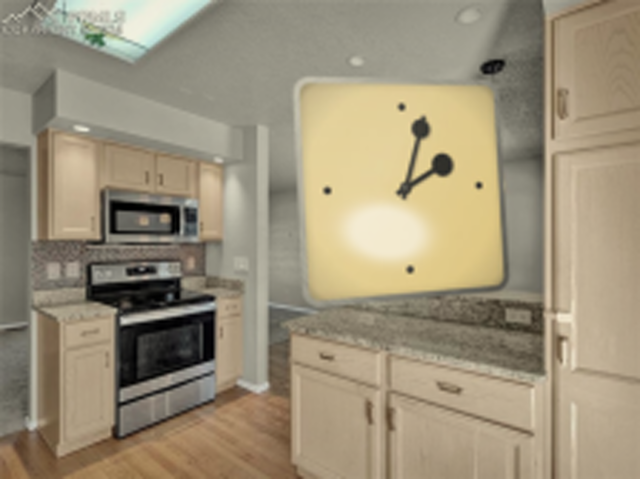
**2:03**
